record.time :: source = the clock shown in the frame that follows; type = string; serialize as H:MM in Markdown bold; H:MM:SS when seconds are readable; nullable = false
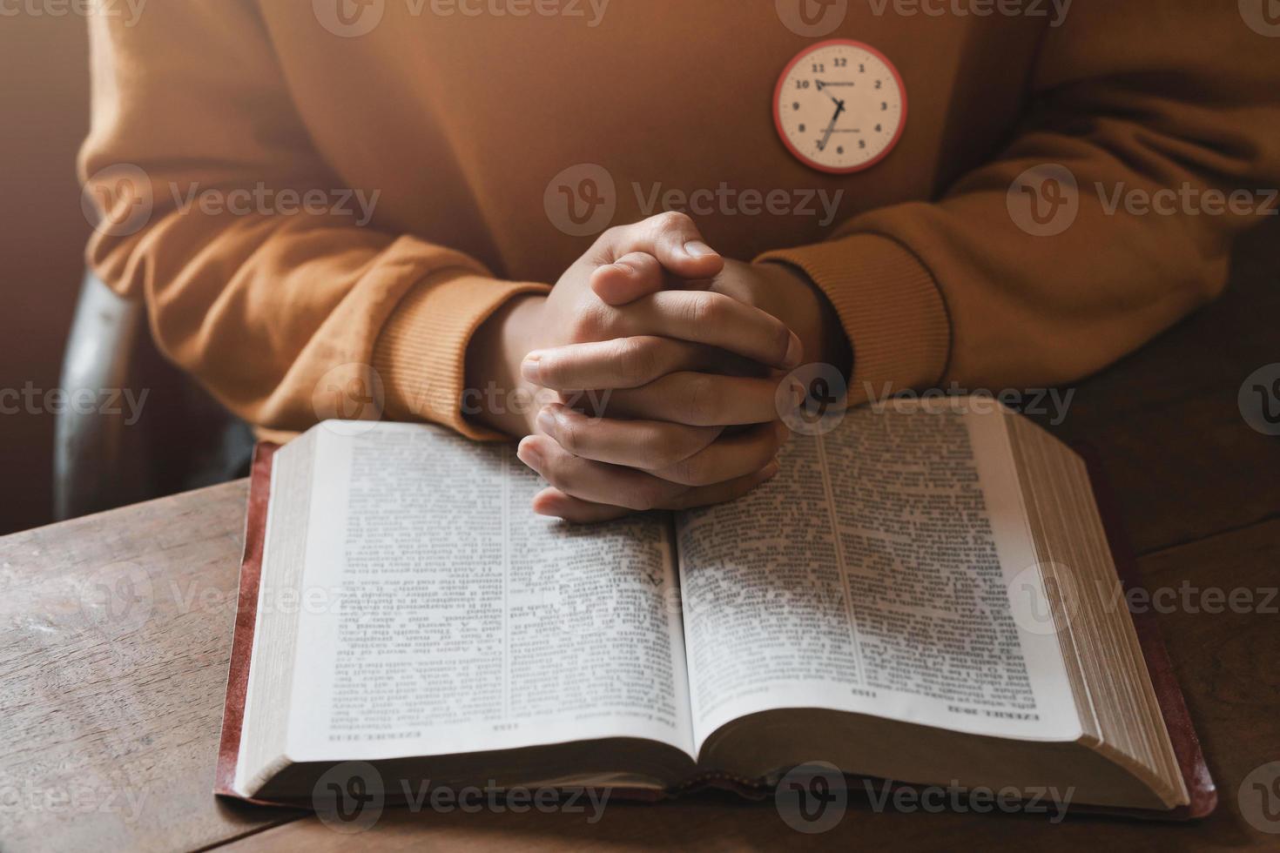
**10:34**
